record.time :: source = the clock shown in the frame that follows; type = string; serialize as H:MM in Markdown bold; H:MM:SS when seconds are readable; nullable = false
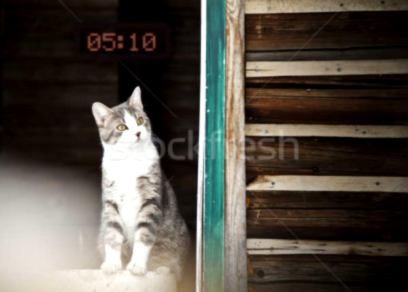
**5:10**
